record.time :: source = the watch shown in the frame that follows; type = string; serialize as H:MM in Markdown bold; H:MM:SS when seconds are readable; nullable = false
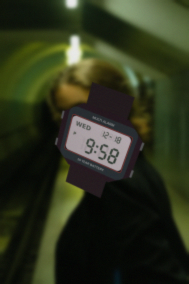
**9:58**
